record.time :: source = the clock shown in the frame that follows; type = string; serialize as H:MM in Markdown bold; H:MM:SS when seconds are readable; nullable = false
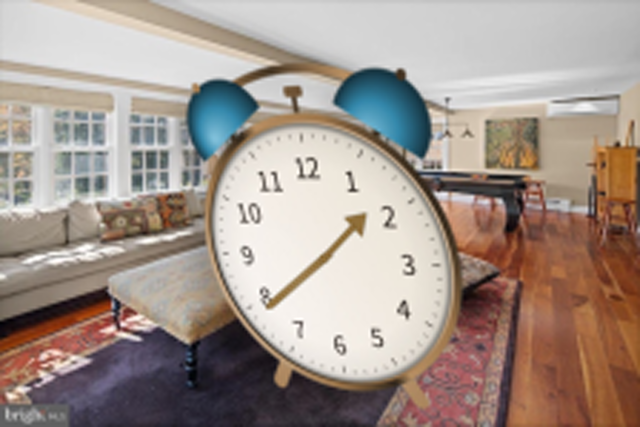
**1:39**
